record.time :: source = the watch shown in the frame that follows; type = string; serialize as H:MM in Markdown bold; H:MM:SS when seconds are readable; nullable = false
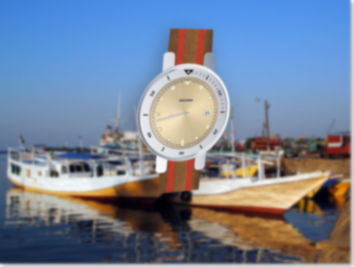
**8:43**
